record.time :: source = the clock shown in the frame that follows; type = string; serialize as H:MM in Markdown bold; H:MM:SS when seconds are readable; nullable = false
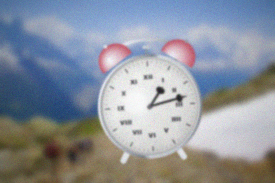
**1:13**
